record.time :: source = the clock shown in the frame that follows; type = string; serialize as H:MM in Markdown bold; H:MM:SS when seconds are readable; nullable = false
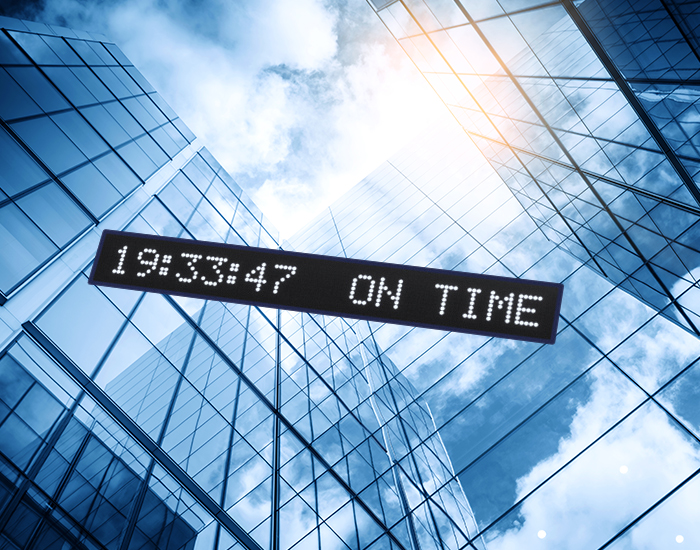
**19:33:47**
